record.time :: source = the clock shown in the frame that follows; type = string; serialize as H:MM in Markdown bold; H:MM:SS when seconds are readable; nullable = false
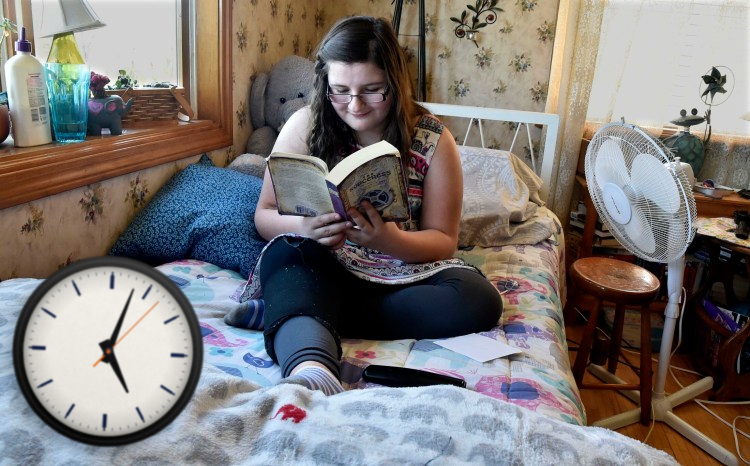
**5:03:07**
